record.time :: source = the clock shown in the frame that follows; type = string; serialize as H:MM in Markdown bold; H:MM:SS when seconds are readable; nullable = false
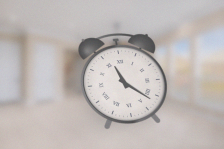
**11:22**
